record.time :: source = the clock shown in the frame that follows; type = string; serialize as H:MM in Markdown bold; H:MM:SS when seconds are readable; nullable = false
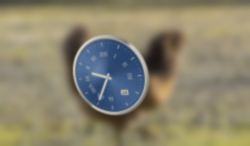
**9:35**
